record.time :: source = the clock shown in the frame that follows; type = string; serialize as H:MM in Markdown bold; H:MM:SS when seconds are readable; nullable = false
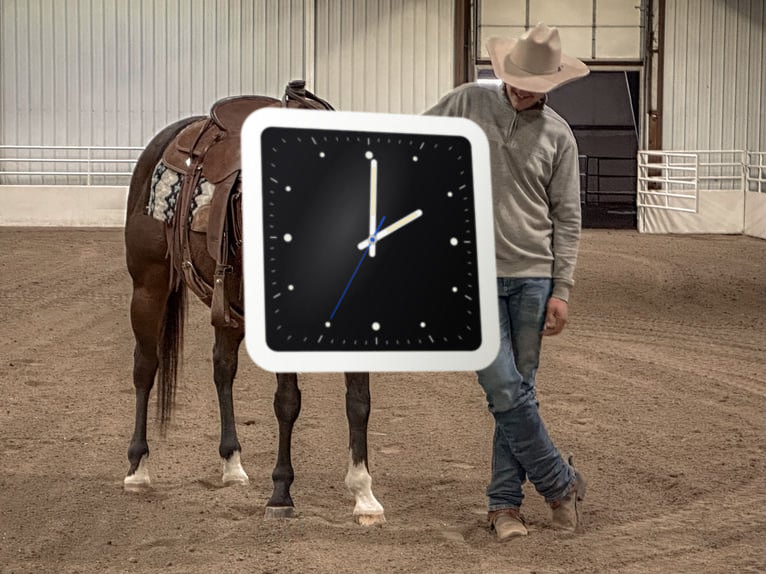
**2:00:35**
